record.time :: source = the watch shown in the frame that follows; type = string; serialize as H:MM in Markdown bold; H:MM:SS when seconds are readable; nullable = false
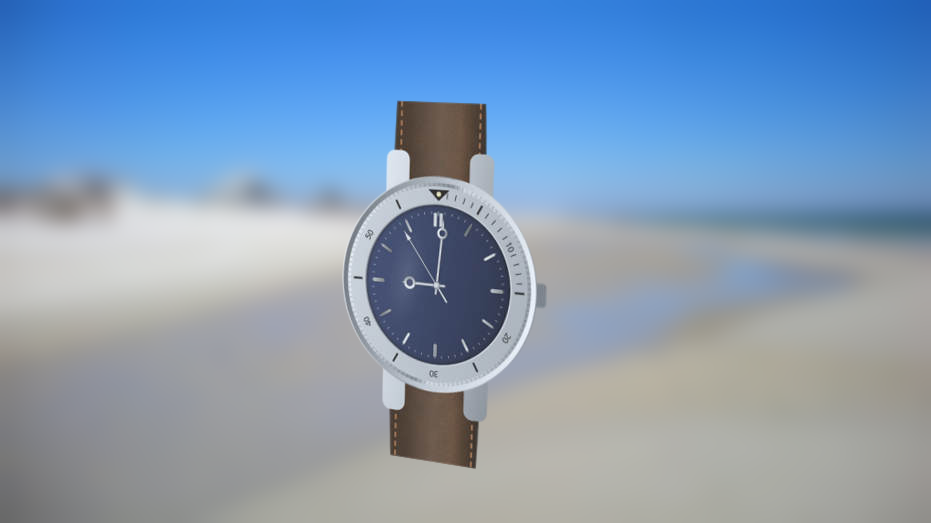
**9:00:54**
